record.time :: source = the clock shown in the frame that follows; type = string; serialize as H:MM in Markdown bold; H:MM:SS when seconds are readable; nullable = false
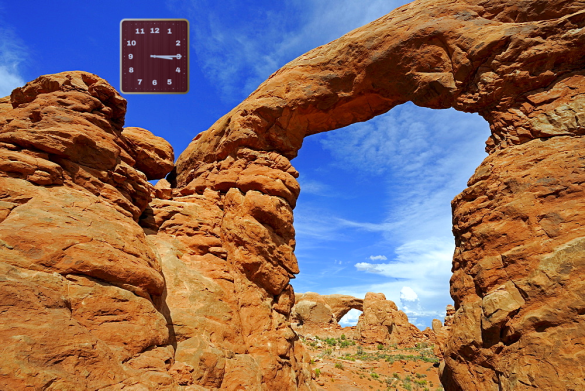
**3:15**
